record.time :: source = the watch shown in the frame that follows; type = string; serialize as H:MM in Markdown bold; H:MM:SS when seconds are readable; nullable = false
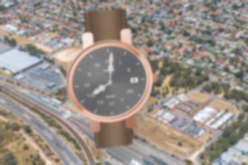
**8:01**
